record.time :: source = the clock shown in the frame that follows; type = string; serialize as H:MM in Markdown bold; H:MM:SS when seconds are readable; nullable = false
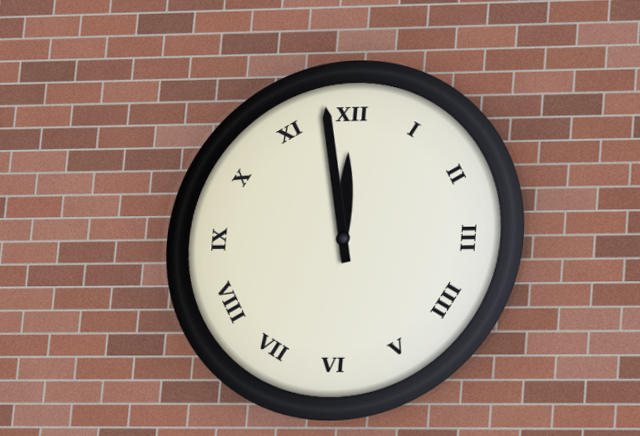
**11:58**
